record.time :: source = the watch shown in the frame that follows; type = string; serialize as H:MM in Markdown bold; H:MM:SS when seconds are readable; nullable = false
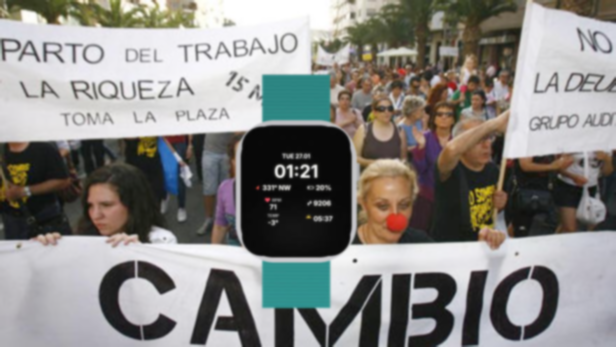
**1:21**
